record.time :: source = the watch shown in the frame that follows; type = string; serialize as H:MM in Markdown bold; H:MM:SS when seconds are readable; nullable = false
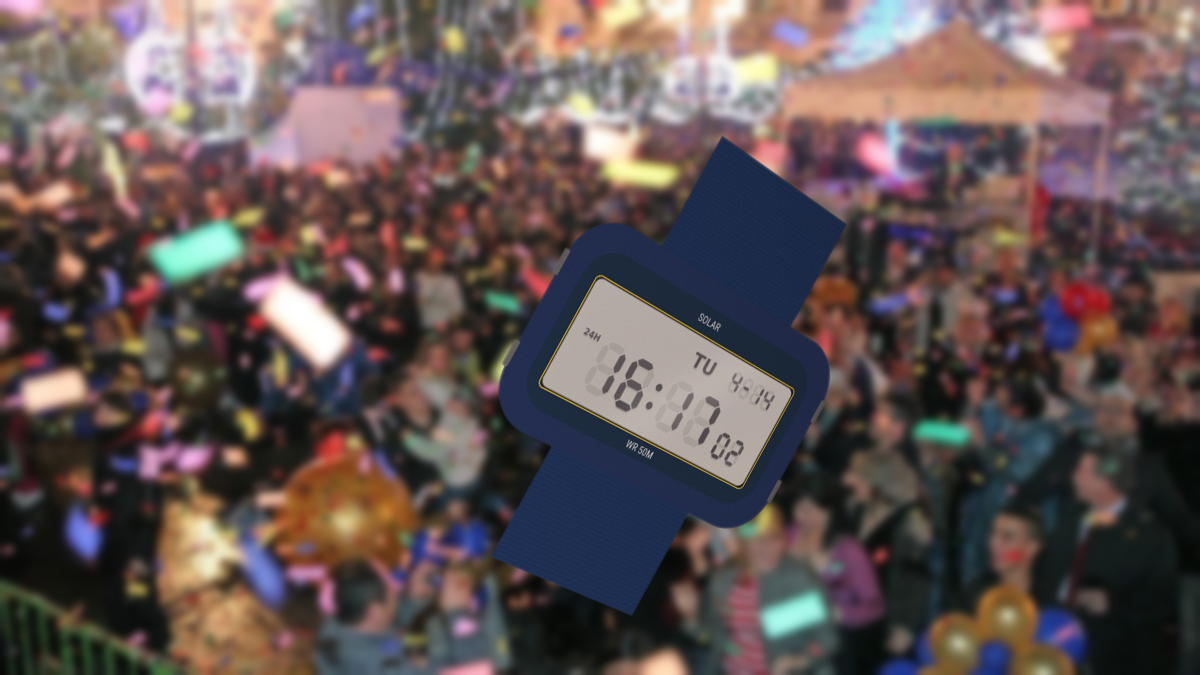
**16:17:02**
